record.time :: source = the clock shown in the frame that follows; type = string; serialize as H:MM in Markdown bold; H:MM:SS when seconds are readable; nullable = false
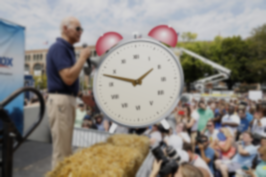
**1:48**
